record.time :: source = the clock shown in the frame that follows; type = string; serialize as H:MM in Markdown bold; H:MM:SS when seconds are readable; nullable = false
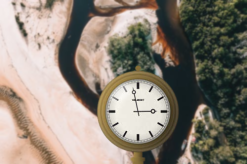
**2:58**
